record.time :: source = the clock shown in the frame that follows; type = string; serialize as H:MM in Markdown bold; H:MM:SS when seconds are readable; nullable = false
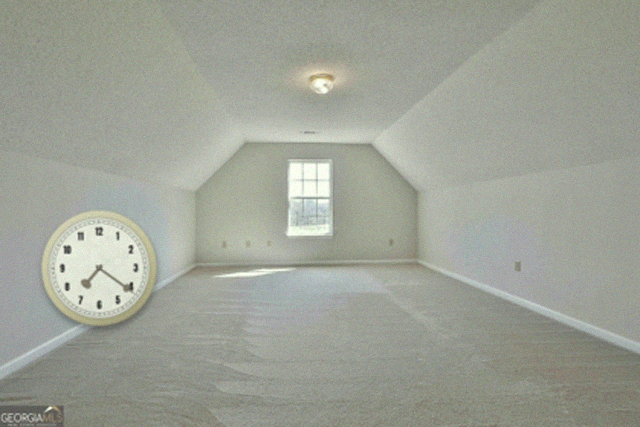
**7:21**
